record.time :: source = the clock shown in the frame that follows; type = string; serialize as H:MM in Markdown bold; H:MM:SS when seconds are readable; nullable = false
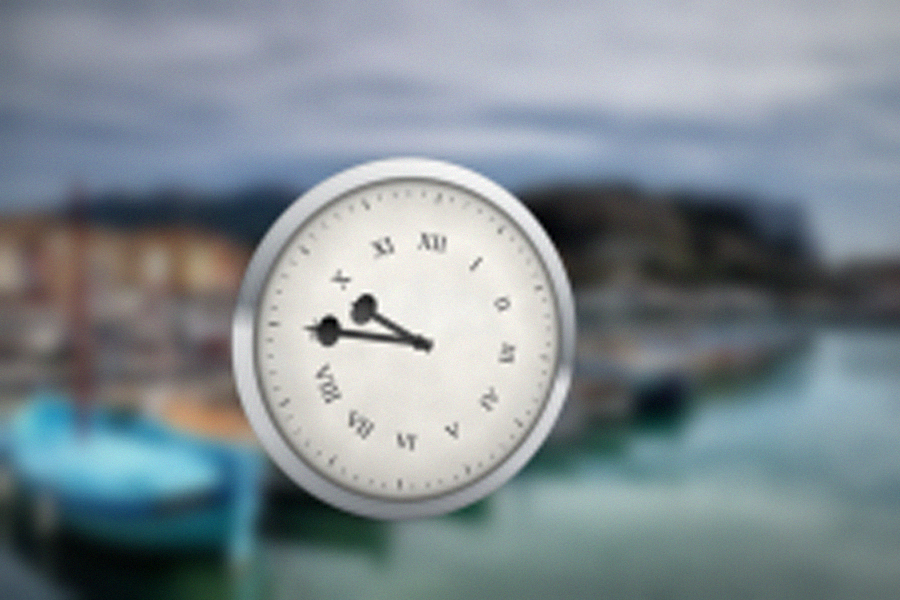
**9:45**
